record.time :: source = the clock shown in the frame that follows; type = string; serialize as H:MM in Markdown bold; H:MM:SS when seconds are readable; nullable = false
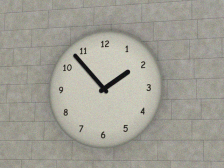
**1:53**
